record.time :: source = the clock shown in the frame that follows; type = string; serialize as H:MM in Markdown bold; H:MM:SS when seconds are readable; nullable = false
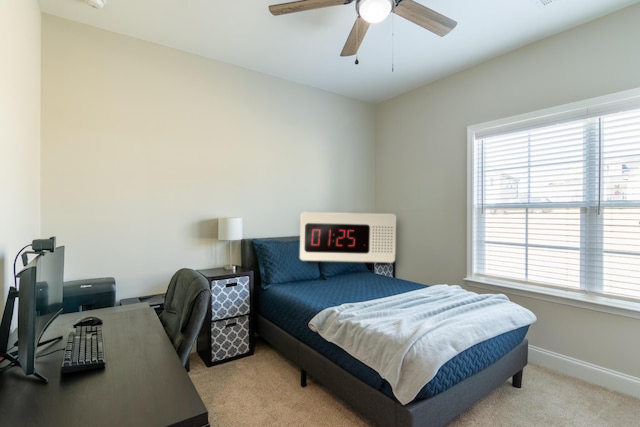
**1:25**
